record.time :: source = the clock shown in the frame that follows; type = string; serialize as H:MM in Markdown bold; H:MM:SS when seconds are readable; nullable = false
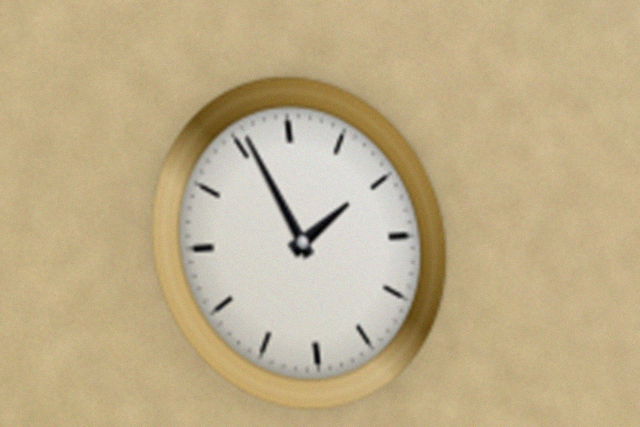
**1:56**
